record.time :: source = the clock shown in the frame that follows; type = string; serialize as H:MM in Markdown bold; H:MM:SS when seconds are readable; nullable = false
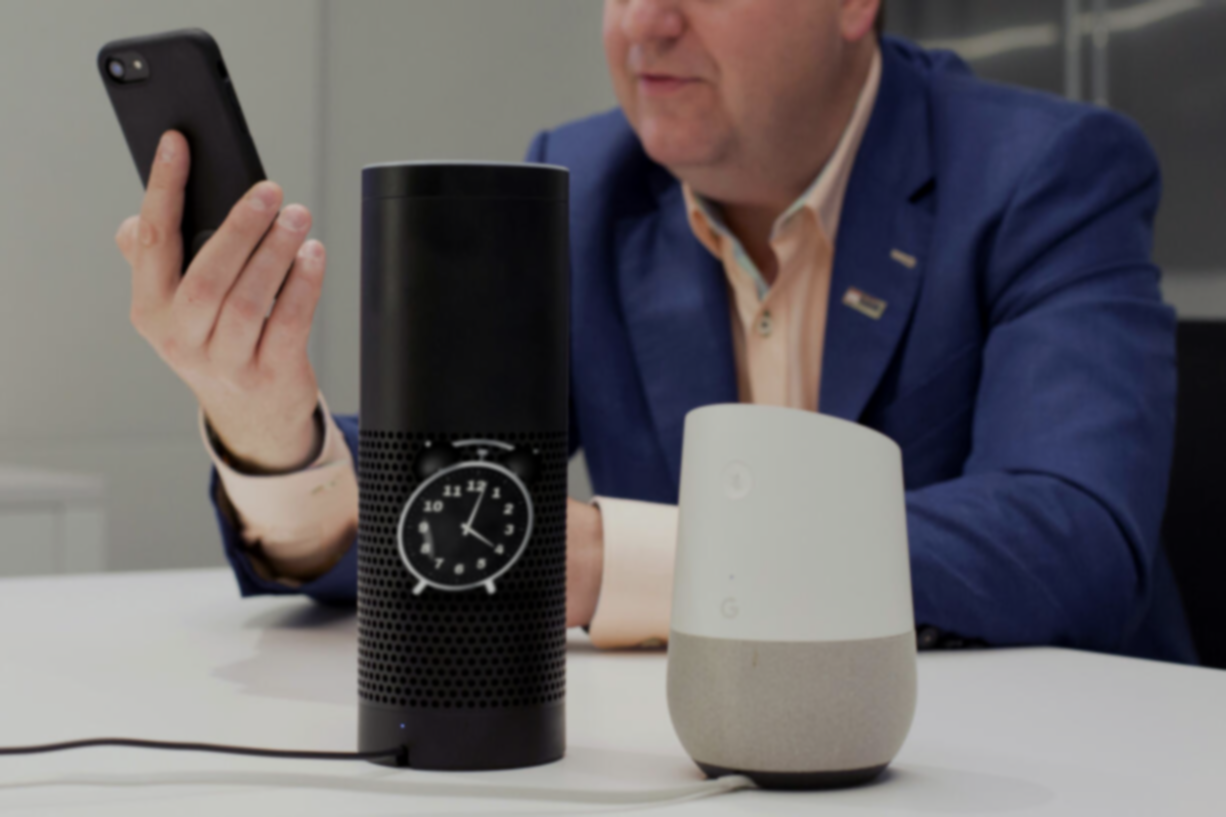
**4:02**
